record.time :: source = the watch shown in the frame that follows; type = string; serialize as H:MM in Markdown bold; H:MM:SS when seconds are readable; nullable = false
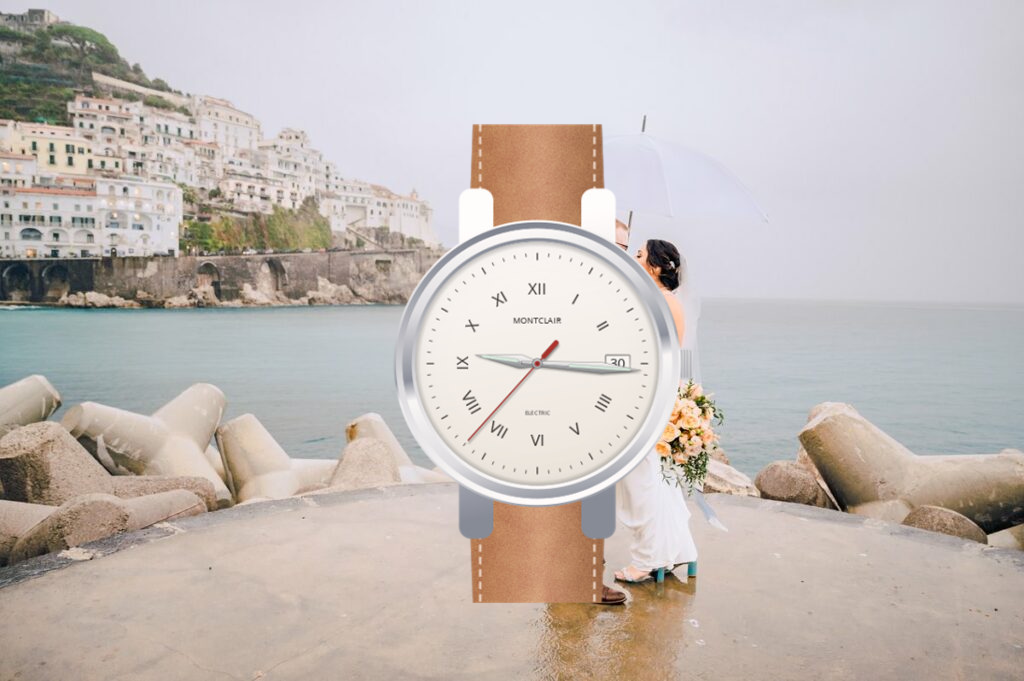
**9:15:37**
